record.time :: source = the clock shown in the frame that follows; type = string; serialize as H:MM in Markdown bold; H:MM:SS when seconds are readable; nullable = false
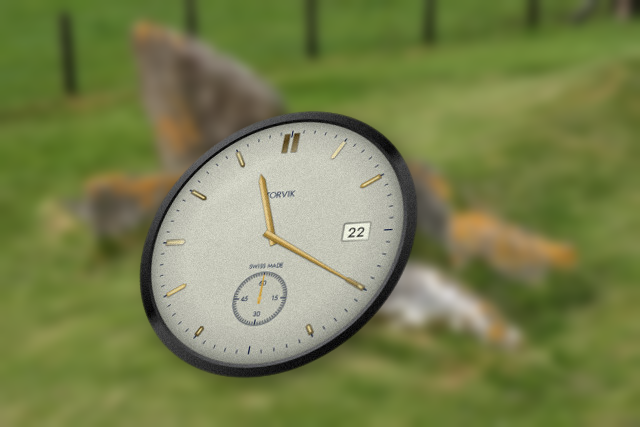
**11:20**
